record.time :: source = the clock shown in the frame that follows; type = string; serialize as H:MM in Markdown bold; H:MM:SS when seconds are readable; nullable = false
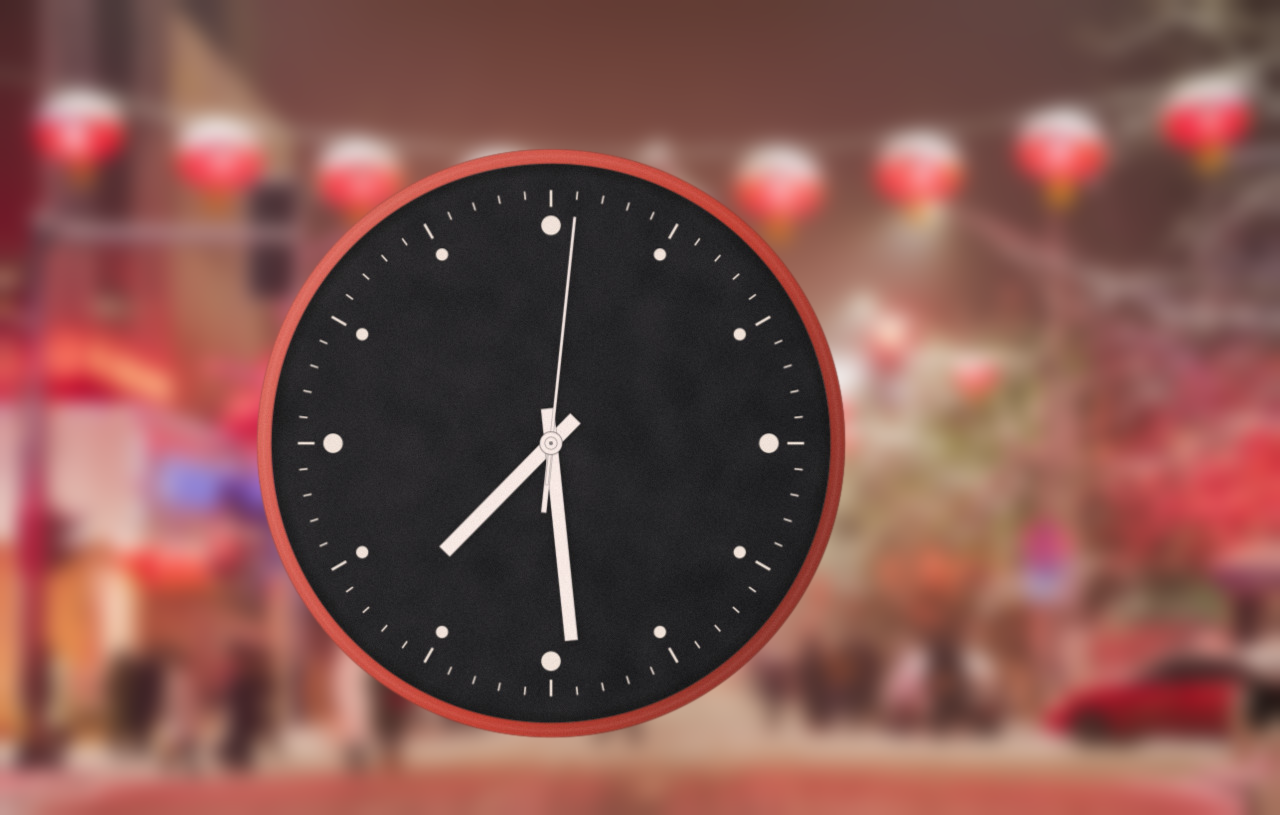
**7:29:01**
